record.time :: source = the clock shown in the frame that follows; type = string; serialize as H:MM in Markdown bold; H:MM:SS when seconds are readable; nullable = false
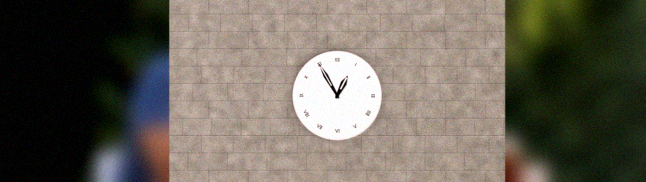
**12:55**
